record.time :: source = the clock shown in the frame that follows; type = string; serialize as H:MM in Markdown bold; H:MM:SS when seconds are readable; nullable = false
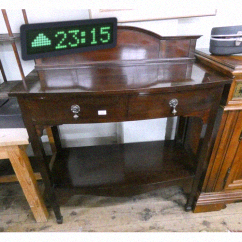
**23:15**
